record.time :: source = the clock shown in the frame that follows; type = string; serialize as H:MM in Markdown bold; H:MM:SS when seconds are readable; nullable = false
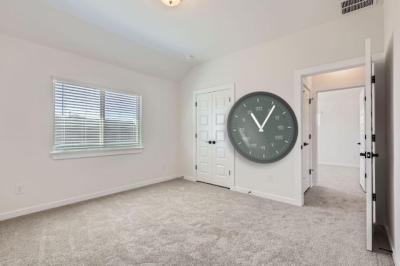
**11:06**
